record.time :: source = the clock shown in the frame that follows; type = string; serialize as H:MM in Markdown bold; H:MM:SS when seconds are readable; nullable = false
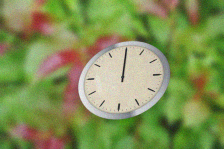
**12:00**
